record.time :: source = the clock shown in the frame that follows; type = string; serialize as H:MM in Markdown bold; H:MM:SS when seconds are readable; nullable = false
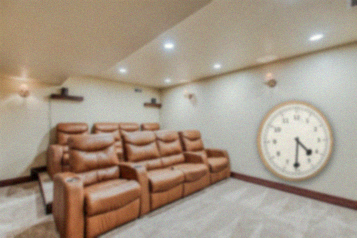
**4:31**
